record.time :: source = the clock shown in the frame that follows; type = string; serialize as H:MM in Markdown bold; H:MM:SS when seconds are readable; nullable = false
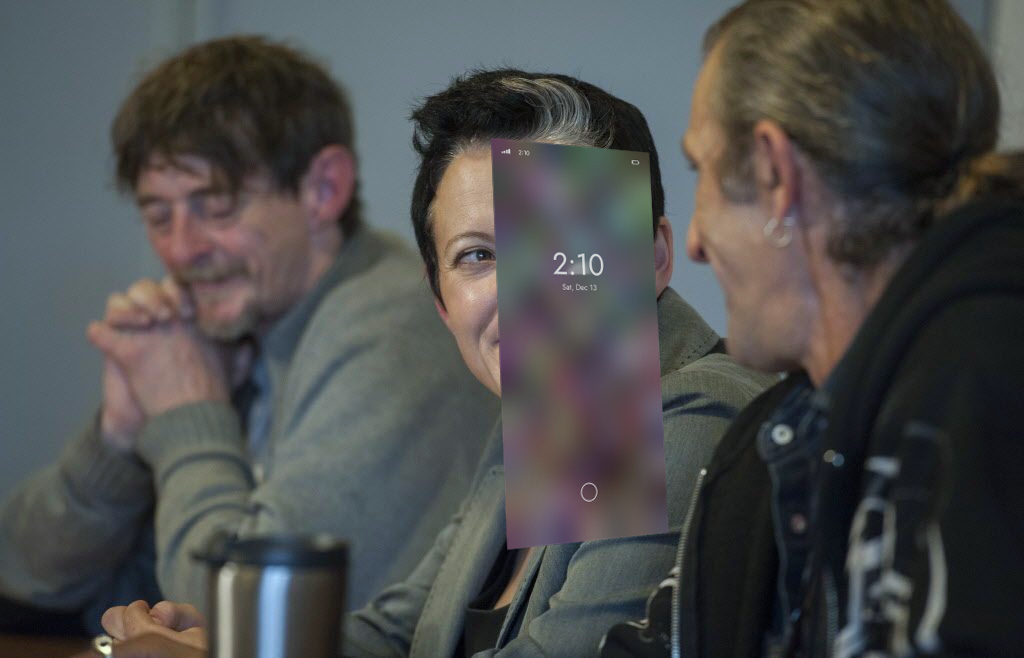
**2:10**
